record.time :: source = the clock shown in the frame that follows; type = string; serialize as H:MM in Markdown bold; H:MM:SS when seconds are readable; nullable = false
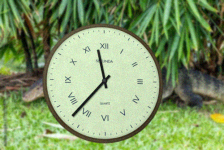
**11:37**
